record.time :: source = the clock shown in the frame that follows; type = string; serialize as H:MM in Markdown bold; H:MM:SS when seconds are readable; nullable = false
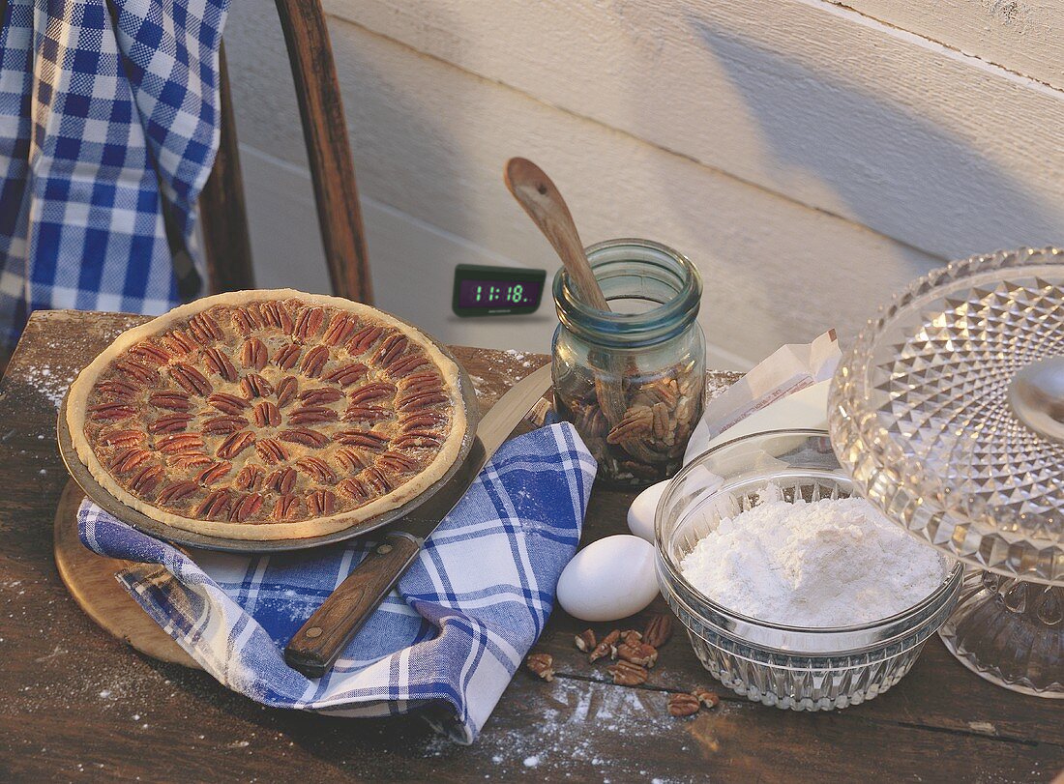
**11:18**
